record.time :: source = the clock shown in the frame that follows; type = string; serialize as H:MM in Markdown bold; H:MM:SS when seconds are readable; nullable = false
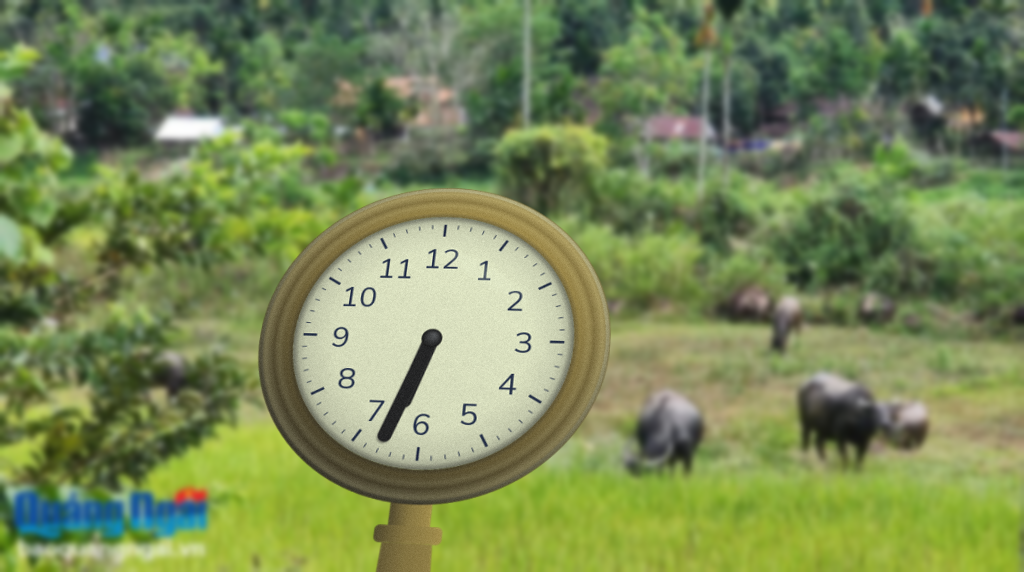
**6:33**
